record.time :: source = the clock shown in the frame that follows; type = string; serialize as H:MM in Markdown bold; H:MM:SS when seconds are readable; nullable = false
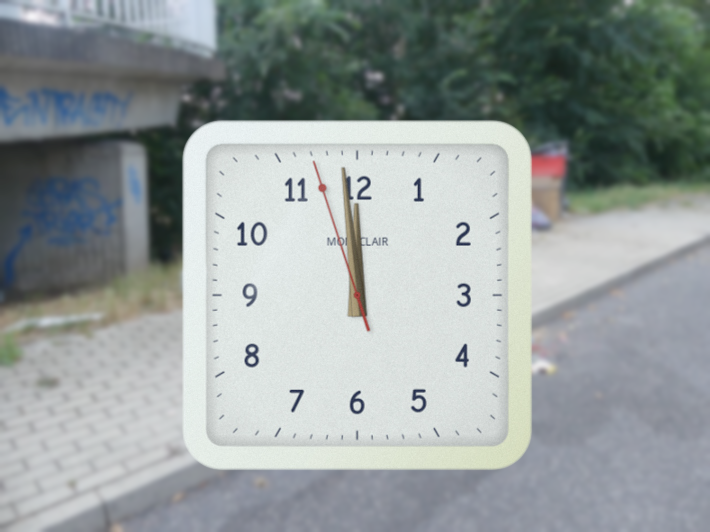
**11:58:57**
